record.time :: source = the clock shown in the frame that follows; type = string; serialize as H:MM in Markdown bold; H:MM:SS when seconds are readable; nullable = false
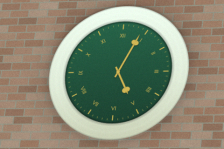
**5:04**
